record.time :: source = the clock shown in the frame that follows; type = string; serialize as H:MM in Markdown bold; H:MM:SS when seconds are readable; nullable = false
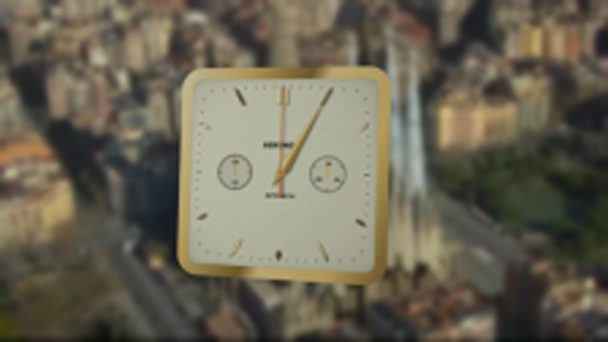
**1:05**
